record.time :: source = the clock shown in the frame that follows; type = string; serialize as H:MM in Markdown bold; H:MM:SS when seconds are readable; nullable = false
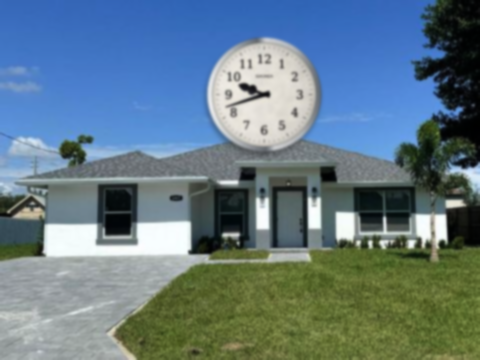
**9:42**
